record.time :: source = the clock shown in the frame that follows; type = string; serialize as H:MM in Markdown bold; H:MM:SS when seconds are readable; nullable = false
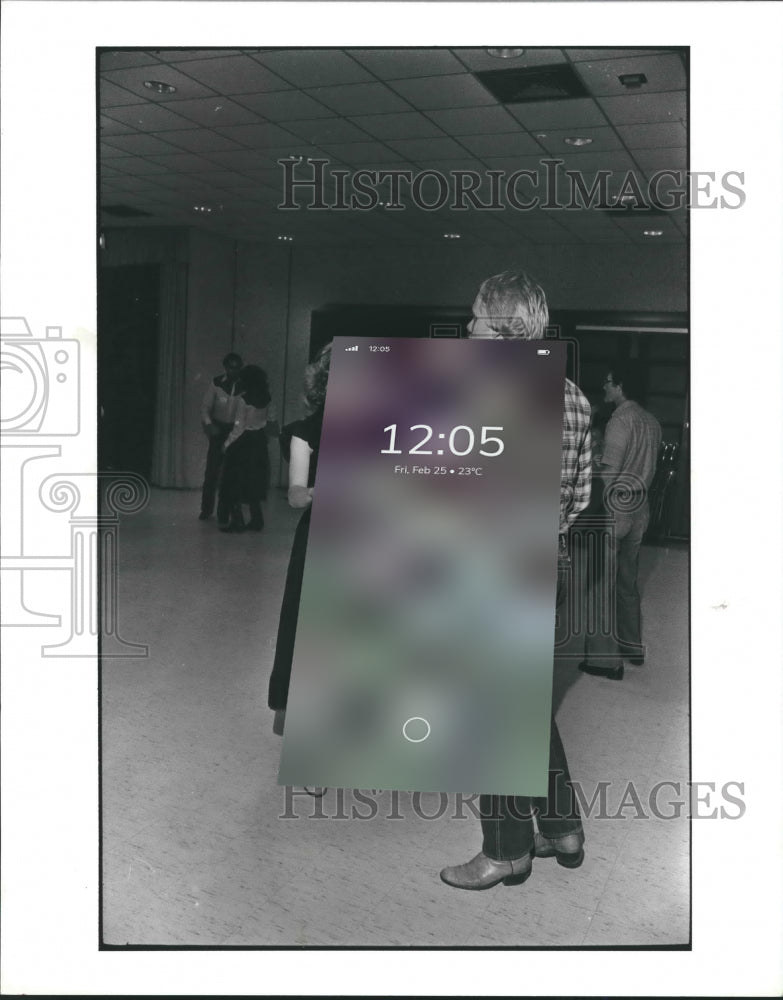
**12:05**
